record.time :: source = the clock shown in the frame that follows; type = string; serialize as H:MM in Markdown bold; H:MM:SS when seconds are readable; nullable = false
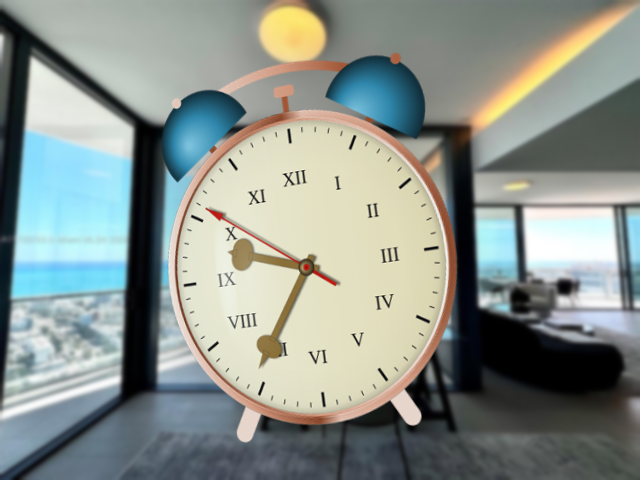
**9:35:51**
